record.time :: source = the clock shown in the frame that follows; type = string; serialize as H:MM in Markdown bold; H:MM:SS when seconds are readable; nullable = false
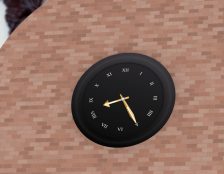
**8:25**
